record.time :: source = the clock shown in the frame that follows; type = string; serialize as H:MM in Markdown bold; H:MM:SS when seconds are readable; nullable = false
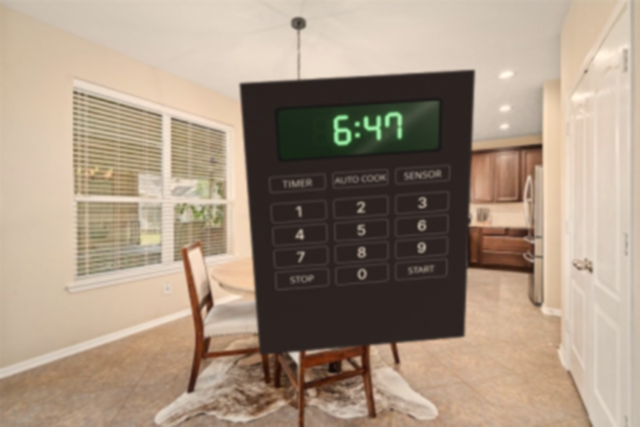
**6:47**
